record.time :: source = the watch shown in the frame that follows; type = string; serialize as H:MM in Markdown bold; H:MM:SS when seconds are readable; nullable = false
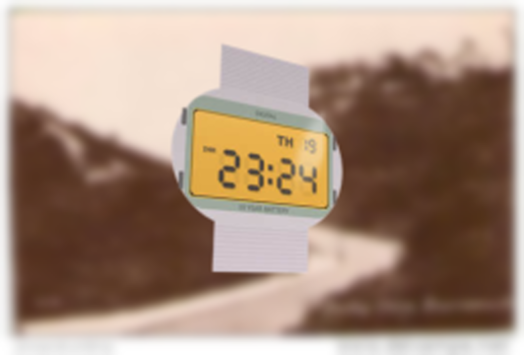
**23:24**
